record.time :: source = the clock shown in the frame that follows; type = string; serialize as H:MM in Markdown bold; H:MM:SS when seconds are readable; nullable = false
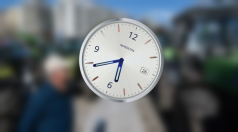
**5:39**
